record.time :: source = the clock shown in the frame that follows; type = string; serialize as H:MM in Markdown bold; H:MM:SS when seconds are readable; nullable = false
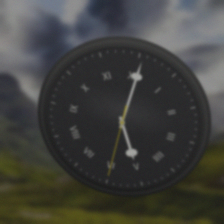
**5:00:30**
